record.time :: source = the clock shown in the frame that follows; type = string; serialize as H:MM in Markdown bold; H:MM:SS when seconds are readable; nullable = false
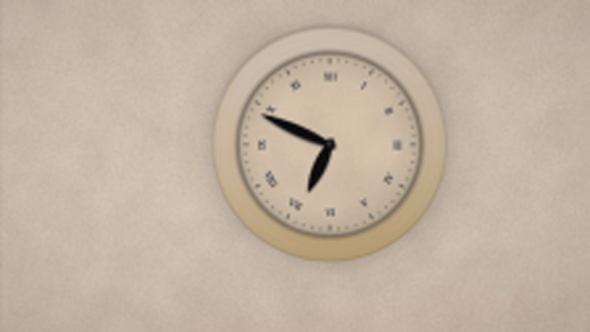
**6:49**
